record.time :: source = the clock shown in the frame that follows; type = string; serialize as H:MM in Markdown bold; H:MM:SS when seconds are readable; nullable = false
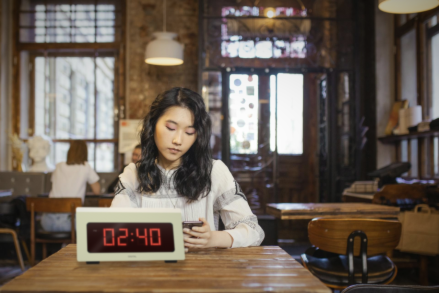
**2:40**
